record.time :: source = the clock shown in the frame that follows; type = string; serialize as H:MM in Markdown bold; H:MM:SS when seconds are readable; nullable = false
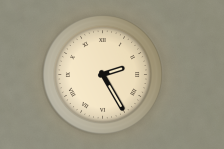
**2:25**
